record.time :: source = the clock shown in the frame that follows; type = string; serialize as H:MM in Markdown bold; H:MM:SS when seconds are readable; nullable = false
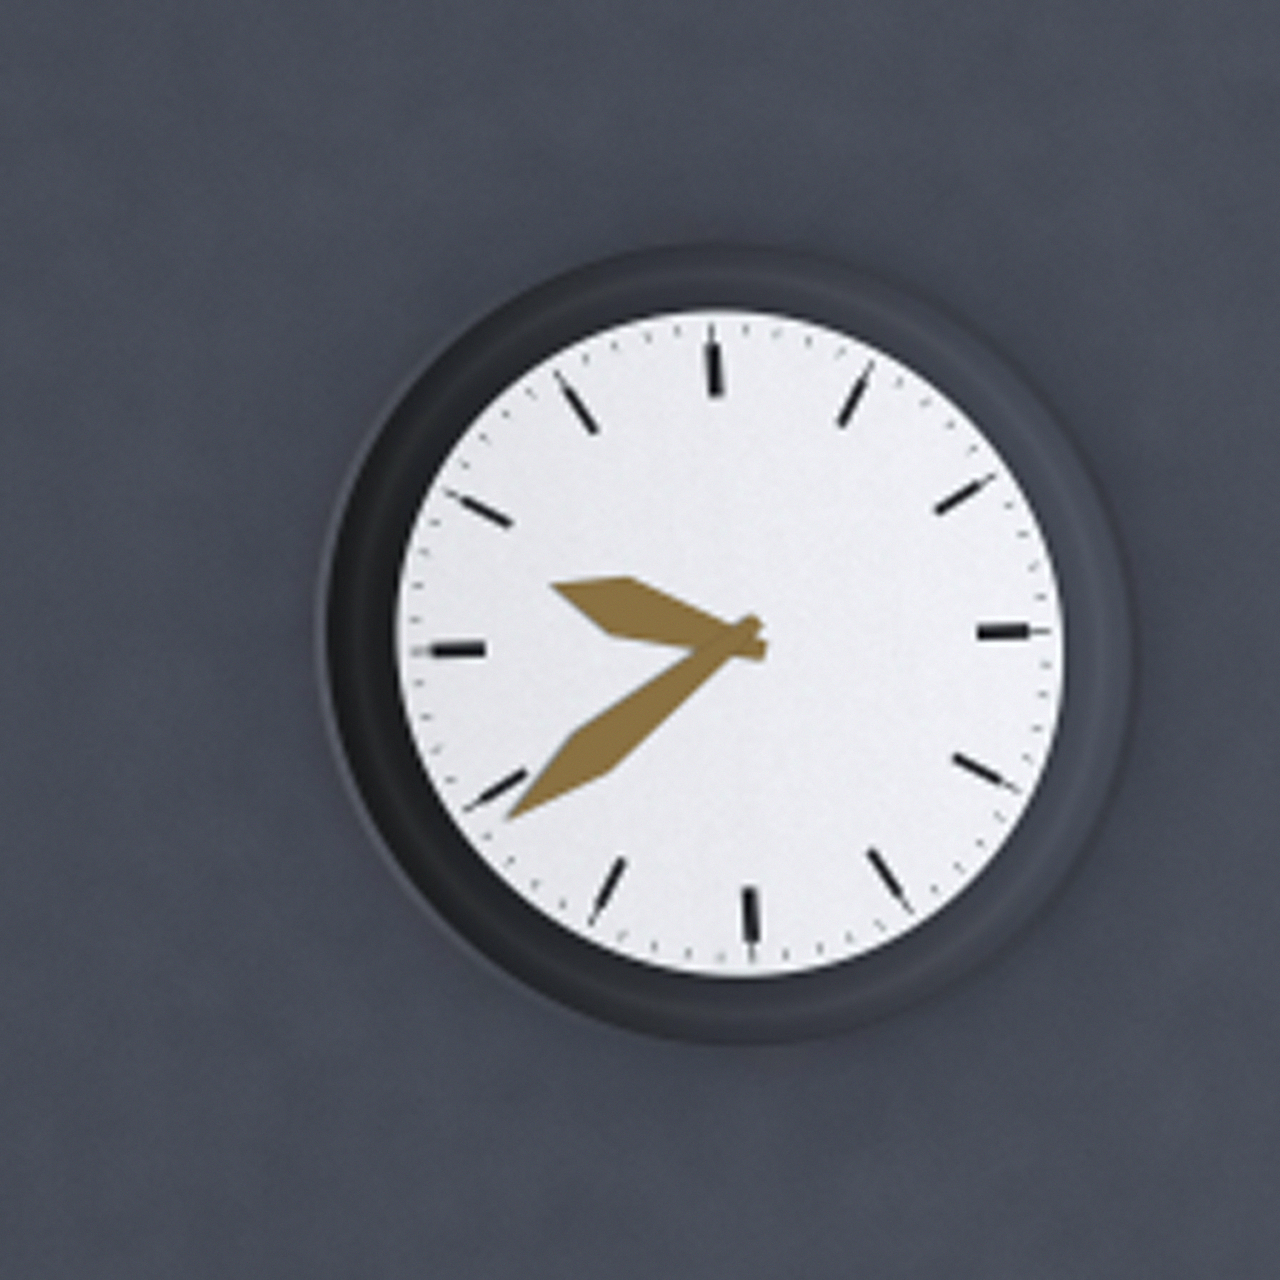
**9:39**
